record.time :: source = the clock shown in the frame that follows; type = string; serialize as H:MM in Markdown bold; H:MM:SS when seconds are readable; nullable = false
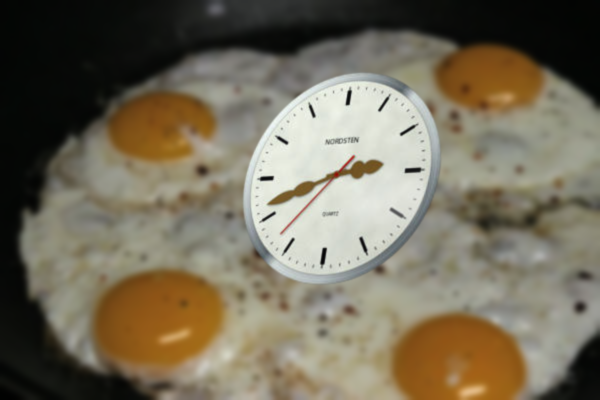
**2:41:37**
